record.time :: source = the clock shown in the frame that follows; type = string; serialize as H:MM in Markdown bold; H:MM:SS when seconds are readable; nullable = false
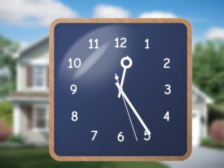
**12:24:27**
